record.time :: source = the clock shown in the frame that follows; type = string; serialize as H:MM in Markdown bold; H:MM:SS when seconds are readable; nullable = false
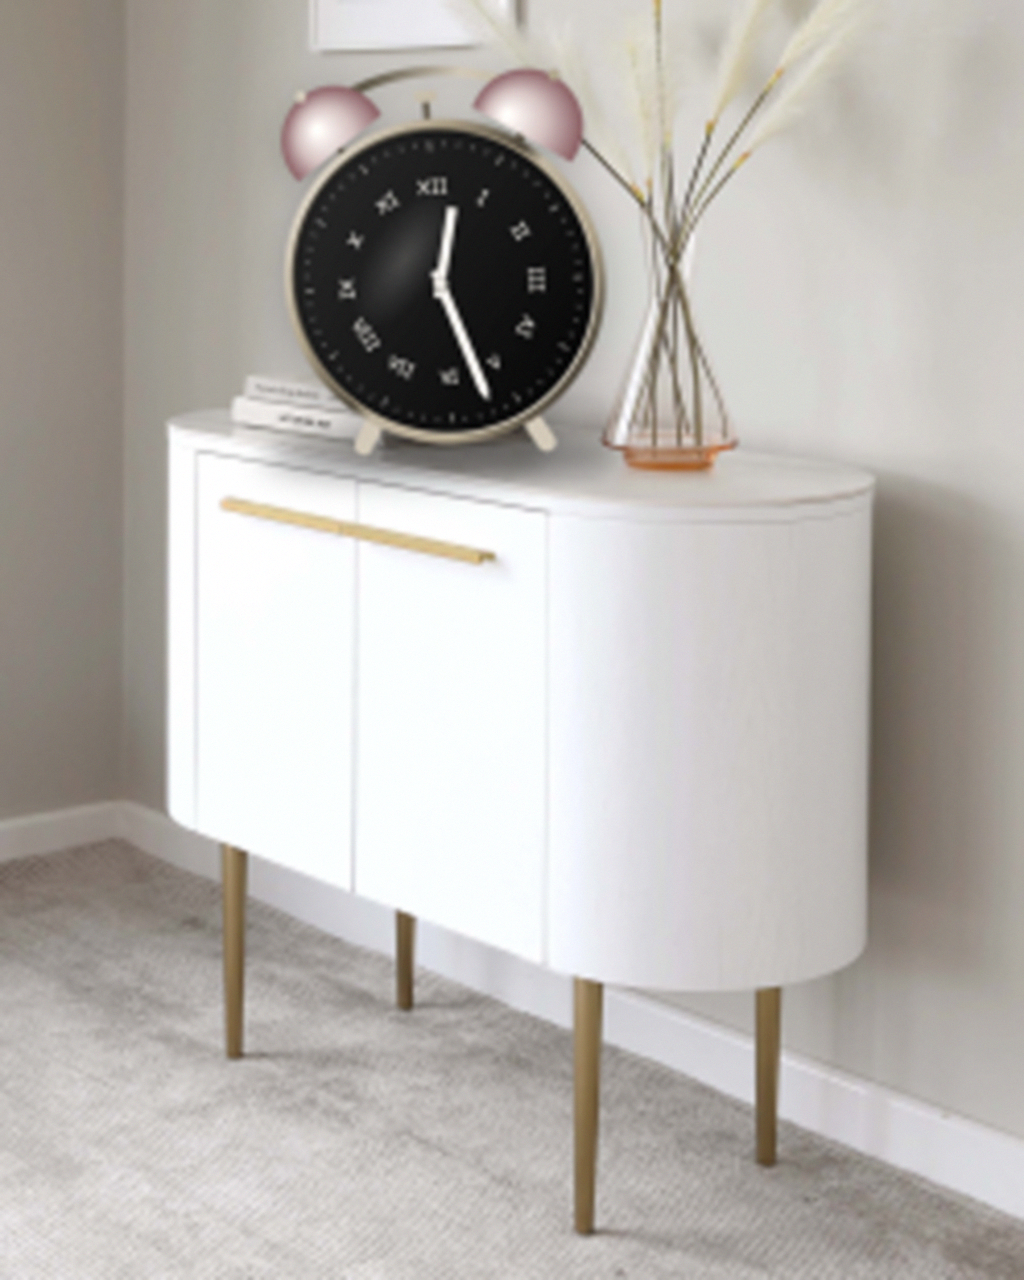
**12:27**
